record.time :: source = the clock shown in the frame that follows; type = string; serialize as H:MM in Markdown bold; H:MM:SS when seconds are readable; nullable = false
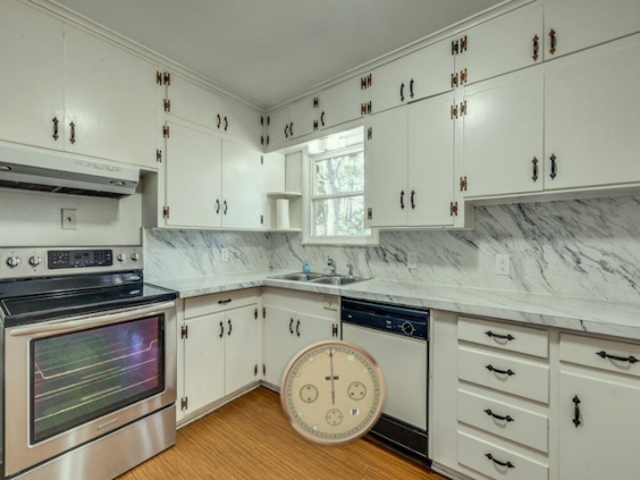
**12:00**
